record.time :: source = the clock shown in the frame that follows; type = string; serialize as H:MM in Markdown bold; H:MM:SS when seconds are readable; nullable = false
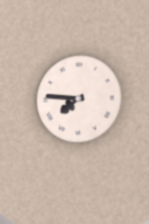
**7:46**
